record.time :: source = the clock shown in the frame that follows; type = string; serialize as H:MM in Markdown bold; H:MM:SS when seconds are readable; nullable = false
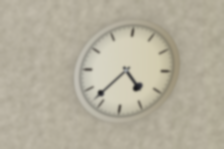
**4:37**
